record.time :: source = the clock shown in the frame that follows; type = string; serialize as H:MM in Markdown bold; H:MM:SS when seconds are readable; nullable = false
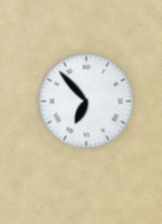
**6:53**
